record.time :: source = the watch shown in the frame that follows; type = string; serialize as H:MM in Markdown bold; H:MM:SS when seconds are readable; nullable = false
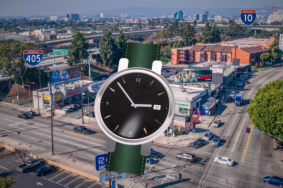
**2:53**
